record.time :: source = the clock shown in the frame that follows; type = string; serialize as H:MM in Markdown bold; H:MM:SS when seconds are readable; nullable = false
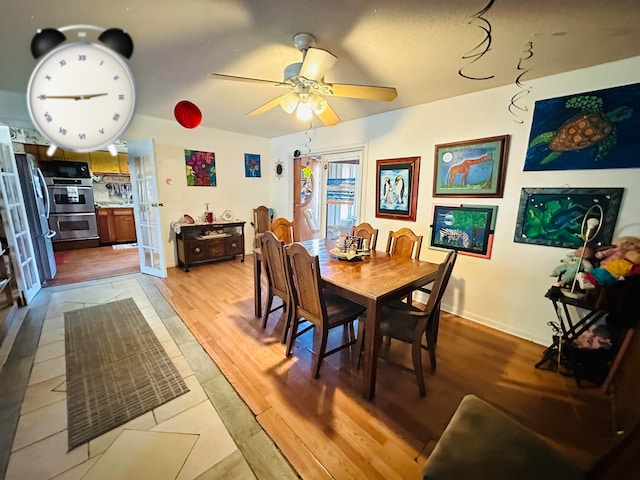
**2:45**
